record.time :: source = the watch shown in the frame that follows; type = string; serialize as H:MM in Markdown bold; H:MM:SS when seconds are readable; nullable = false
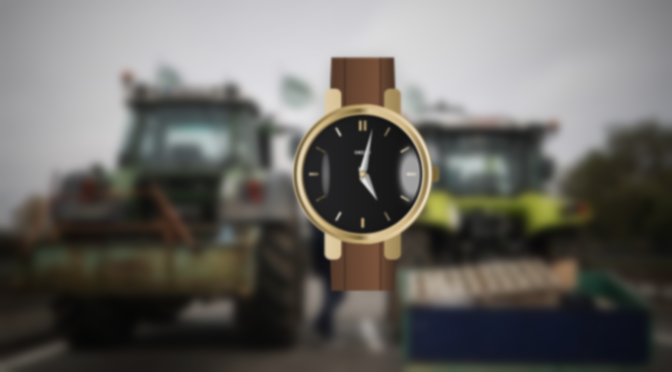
**5:02**
